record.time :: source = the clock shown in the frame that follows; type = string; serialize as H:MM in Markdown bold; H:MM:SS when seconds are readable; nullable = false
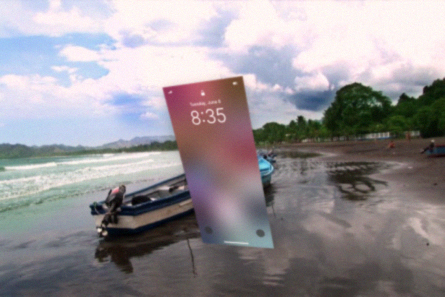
**8:35**
